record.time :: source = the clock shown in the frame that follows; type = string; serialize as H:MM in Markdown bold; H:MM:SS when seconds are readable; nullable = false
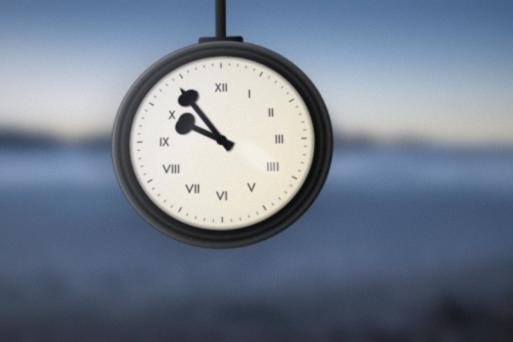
**9:54**
